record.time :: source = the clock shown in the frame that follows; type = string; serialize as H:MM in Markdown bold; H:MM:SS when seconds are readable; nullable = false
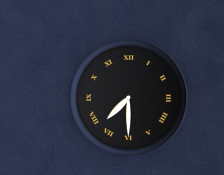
**7:30**
